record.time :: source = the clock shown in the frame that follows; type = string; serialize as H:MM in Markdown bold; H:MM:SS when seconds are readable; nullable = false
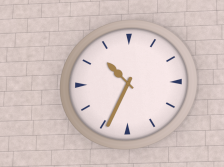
**10:34**
